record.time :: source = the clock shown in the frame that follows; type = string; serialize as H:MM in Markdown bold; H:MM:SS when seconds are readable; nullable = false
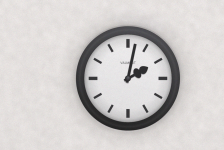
**2:02**
